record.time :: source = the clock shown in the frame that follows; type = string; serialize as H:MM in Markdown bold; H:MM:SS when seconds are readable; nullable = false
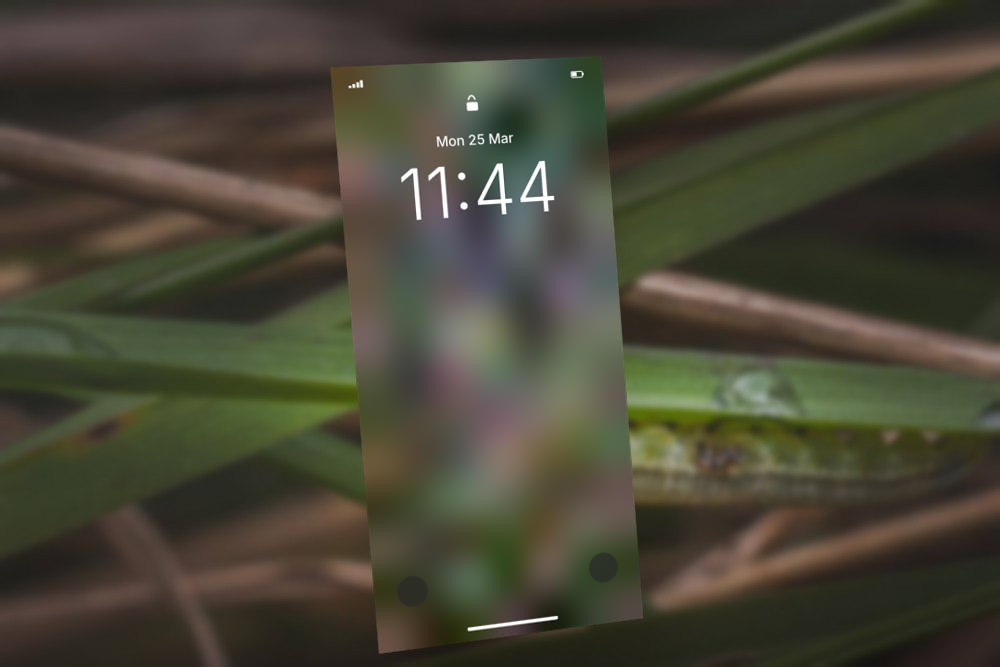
**11:44**
